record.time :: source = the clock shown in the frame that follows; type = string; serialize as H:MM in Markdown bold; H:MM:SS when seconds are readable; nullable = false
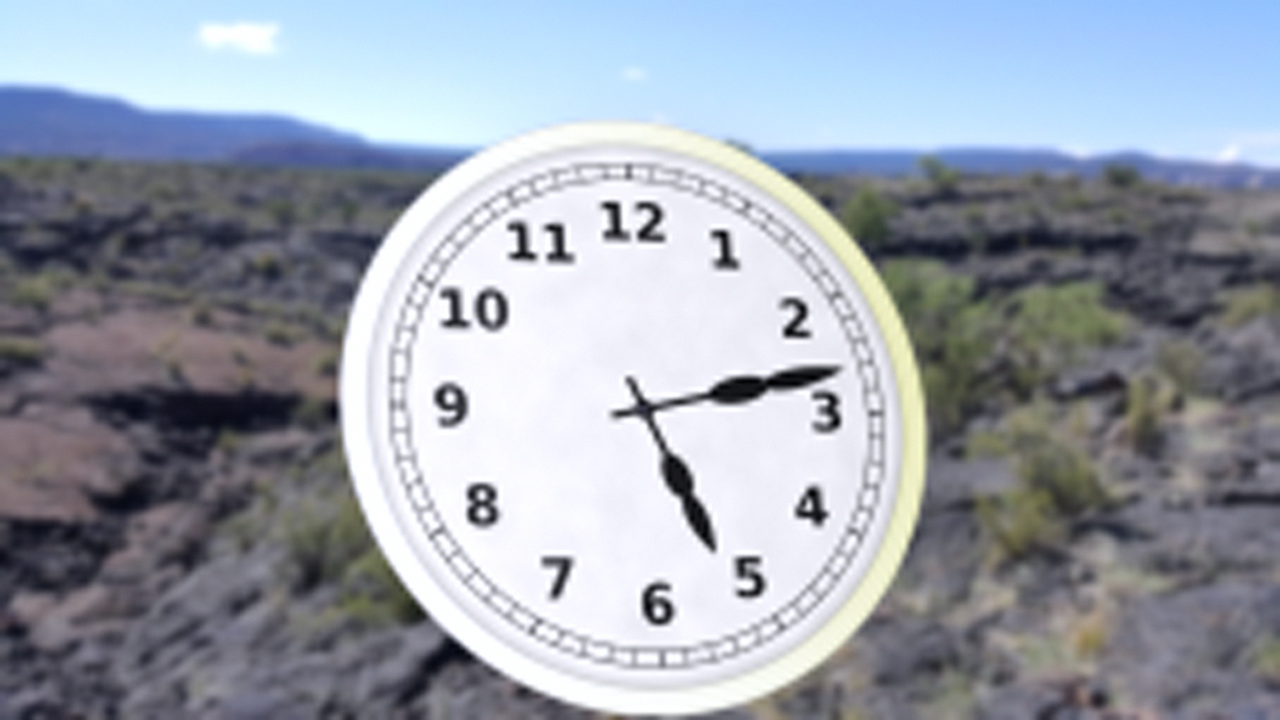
**5:13**
